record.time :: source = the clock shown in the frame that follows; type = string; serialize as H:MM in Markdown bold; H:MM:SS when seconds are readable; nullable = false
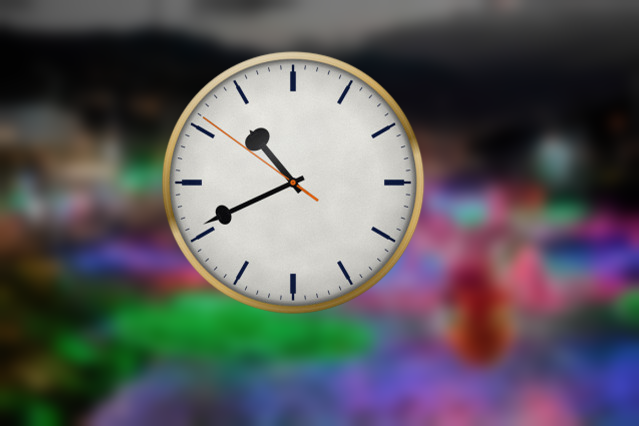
**10:40:51**
